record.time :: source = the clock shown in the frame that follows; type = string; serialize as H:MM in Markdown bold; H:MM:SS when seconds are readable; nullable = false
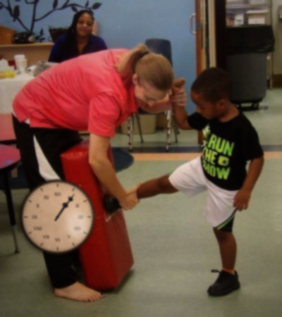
**1:06**
